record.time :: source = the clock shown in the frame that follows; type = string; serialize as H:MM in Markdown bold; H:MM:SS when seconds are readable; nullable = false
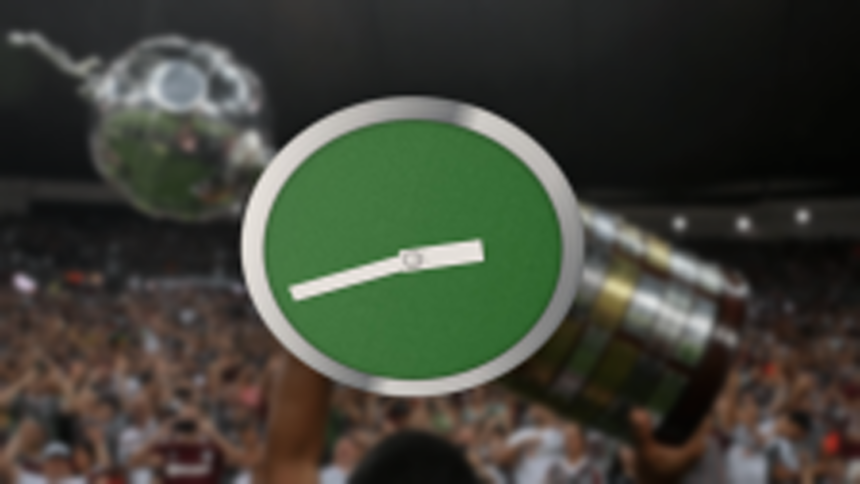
**2:42**
